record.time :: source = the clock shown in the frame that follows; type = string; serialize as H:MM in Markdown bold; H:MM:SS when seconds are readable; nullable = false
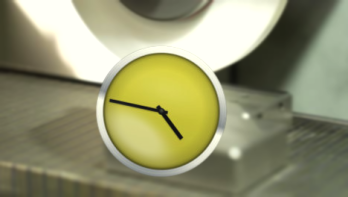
**4:47**
